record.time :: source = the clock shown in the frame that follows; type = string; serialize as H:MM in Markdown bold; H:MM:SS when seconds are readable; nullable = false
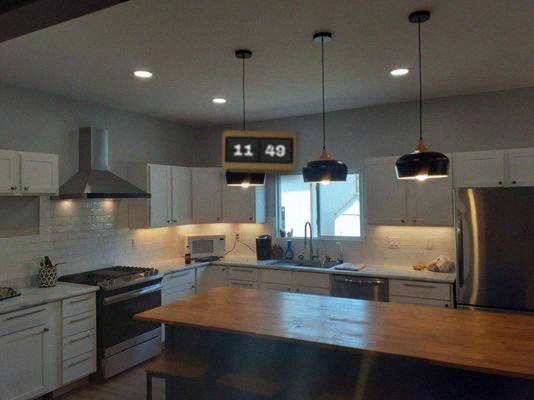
**11:49**
